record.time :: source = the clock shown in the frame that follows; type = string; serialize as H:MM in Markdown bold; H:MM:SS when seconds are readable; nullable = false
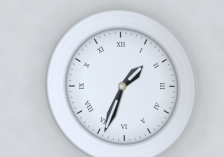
**1:34**
